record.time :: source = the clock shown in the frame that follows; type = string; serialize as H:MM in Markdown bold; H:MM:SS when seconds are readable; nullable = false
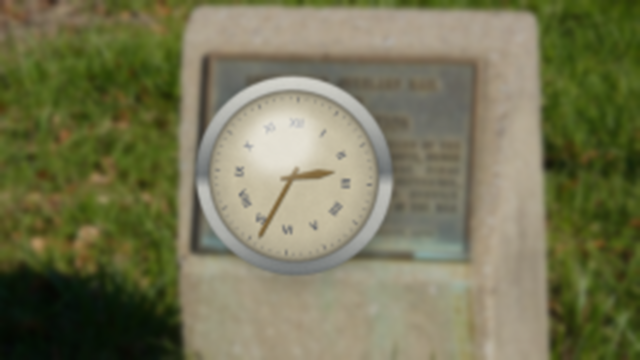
**2:34**
